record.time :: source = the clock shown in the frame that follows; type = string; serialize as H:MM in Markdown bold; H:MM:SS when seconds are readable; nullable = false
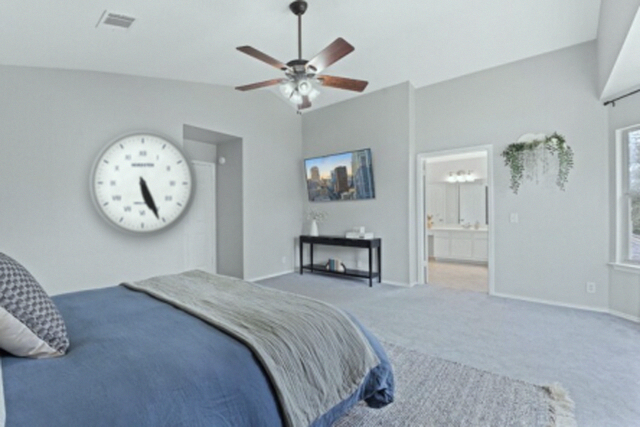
**5:26**
